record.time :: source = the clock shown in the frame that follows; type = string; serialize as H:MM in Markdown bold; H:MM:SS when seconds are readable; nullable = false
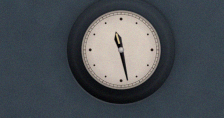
**11:28**
